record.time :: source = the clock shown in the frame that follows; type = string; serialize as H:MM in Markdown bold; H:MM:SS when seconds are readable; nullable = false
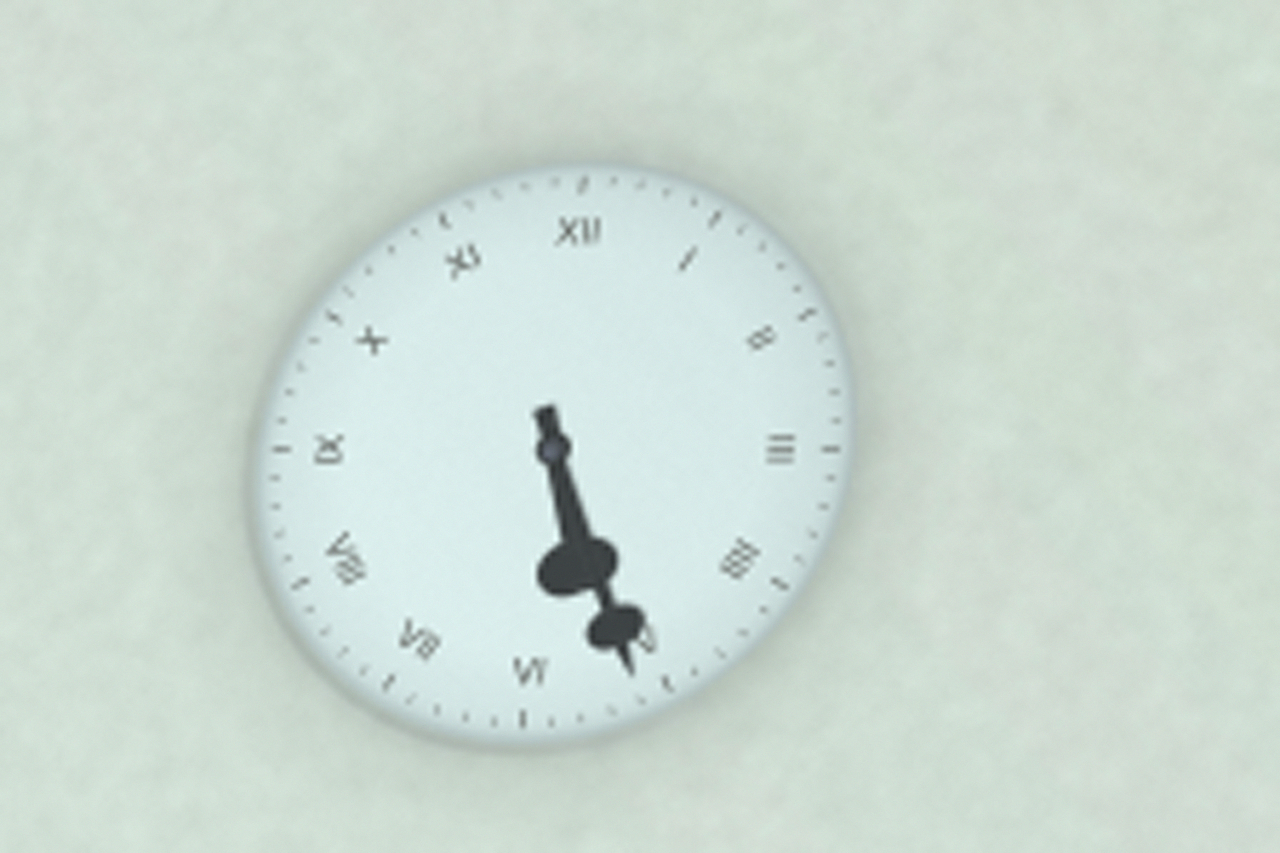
**5:26**
